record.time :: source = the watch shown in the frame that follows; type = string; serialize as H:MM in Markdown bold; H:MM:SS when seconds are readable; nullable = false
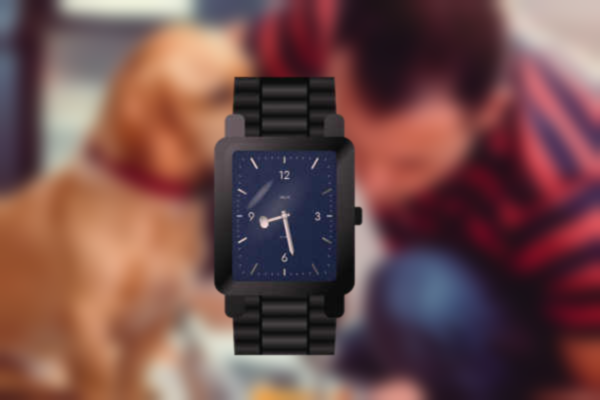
**8:28**
